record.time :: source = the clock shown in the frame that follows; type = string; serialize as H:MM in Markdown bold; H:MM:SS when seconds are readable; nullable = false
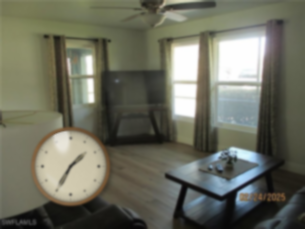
**1:35**
